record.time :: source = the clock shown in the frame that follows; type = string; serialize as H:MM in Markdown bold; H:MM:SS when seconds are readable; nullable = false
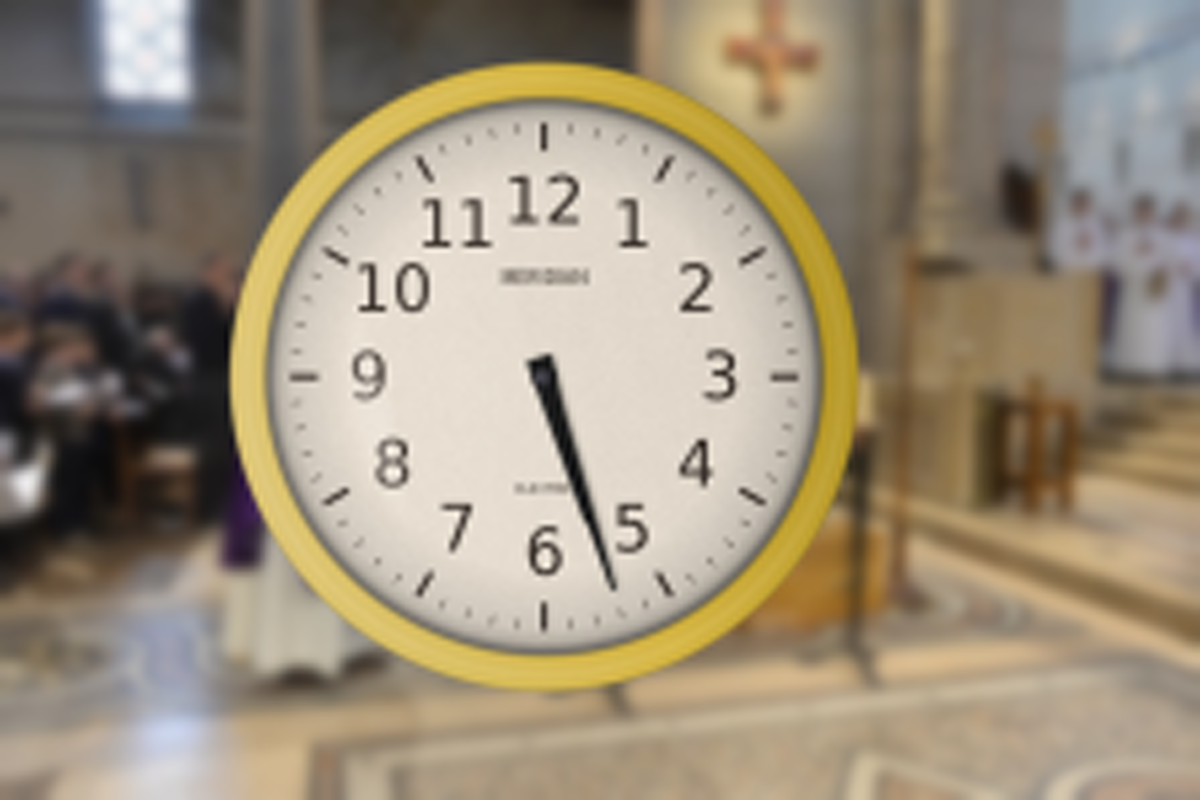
**5:27**
